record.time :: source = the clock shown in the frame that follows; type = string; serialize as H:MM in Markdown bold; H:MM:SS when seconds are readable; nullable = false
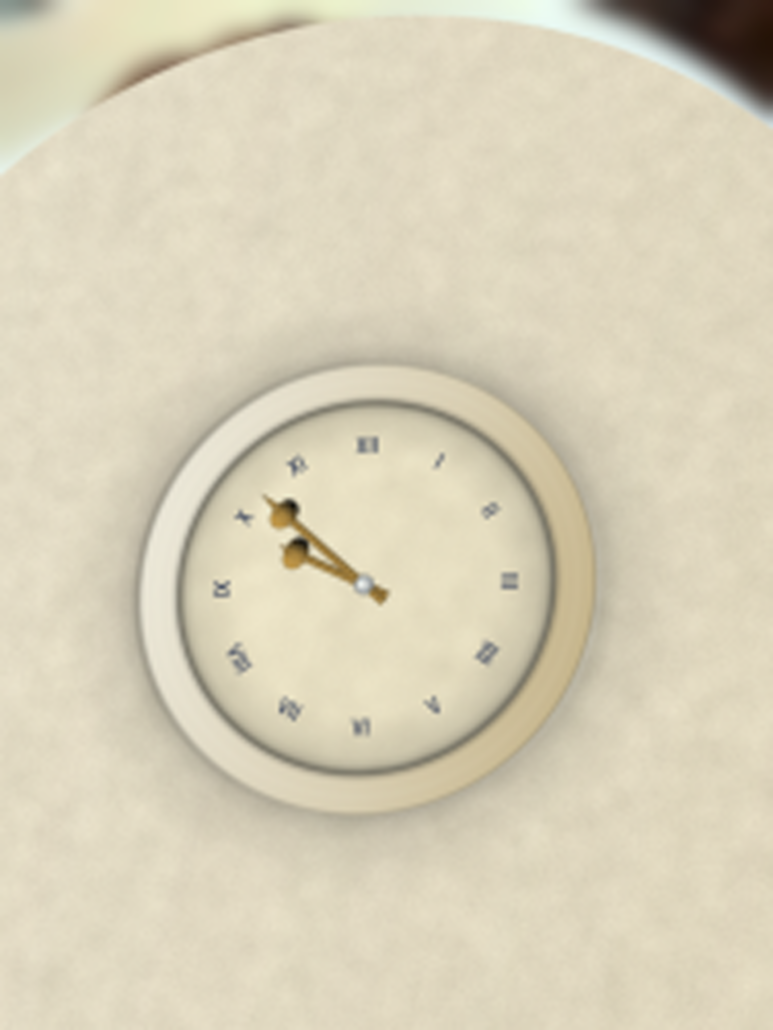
**9:52**
